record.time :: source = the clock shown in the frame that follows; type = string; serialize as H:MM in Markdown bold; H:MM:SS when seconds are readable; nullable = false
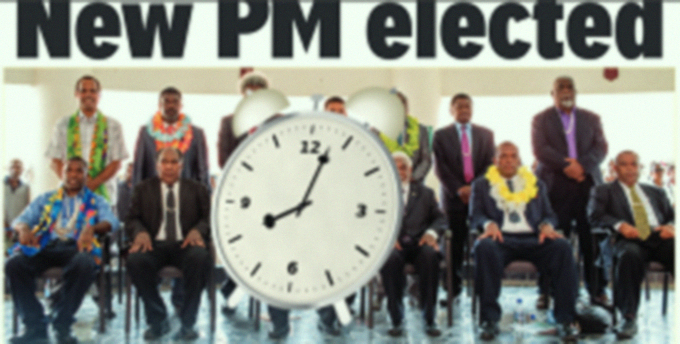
**8:03**
